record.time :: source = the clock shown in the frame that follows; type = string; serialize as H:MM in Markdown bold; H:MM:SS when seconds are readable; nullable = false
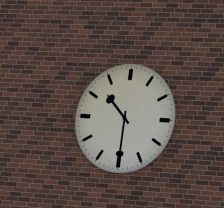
**10:30**
